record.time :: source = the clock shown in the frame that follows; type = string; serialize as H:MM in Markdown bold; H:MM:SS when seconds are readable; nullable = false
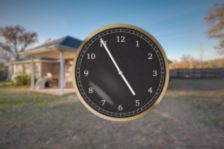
**4:55**
